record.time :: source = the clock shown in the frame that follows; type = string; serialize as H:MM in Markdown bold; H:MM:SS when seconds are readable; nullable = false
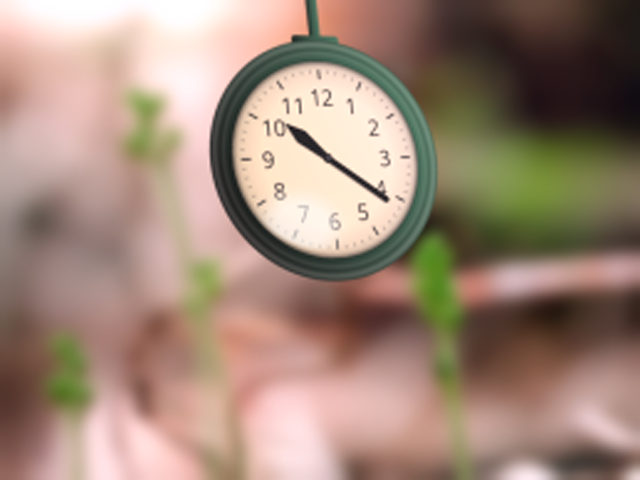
**10:21**
